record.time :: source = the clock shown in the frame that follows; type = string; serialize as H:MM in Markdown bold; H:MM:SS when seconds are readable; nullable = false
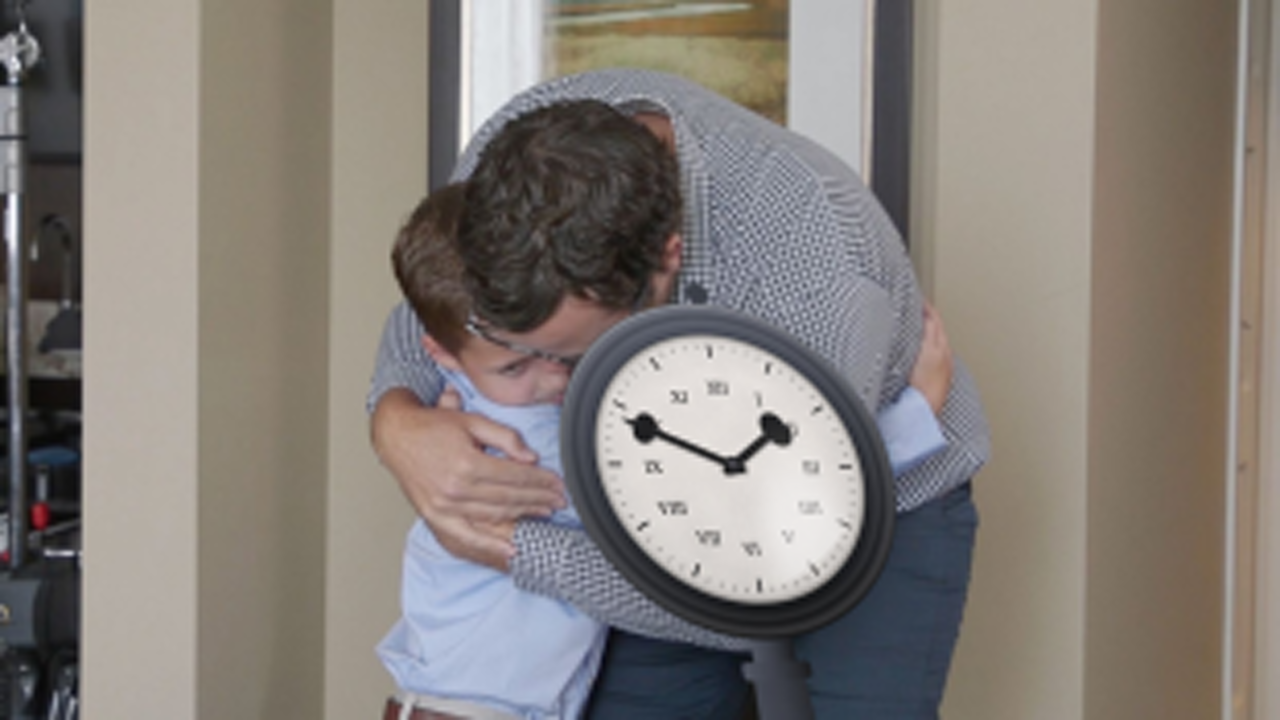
**1:49**
